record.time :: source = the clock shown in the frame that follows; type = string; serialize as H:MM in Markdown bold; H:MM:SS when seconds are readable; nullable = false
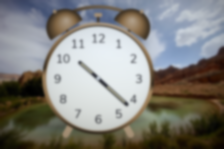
**10:22**
